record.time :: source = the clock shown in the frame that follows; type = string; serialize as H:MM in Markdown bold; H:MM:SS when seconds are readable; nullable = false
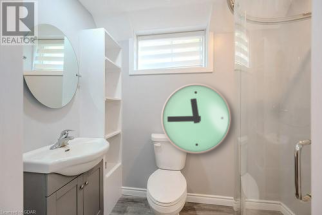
**11:45**
